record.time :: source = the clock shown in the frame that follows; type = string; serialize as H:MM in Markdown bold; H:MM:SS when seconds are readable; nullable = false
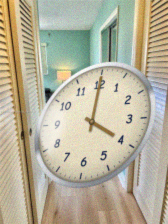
**4:00**
